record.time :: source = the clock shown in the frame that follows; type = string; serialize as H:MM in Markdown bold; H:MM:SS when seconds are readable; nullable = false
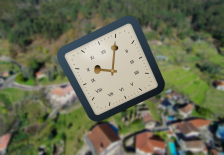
**10:05**
